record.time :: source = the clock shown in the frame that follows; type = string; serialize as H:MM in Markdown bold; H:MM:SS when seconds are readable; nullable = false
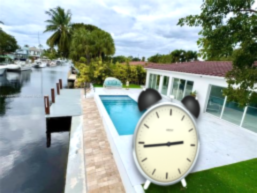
**2:44**
